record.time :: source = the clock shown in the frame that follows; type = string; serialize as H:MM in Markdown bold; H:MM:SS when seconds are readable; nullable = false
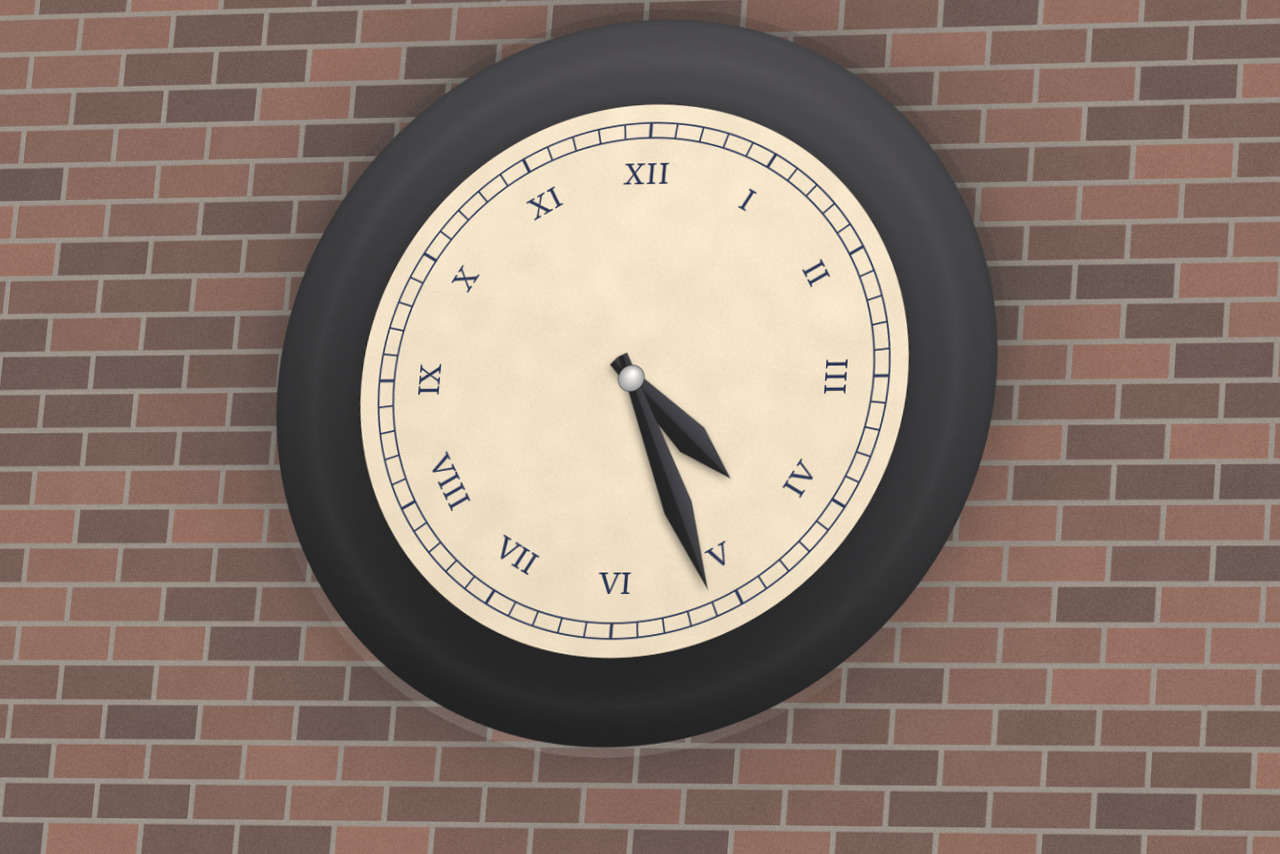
**4:26**
